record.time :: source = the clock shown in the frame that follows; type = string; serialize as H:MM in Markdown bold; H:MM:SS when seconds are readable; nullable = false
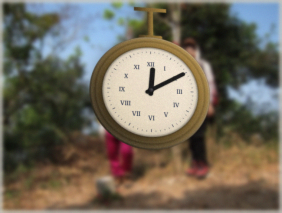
**12:10**
